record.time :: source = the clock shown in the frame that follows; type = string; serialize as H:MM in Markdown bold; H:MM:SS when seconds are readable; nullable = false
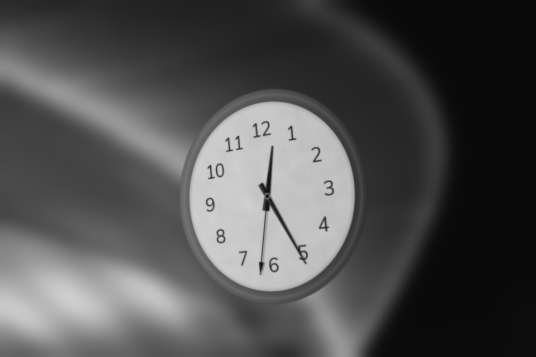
**12:25:32**
